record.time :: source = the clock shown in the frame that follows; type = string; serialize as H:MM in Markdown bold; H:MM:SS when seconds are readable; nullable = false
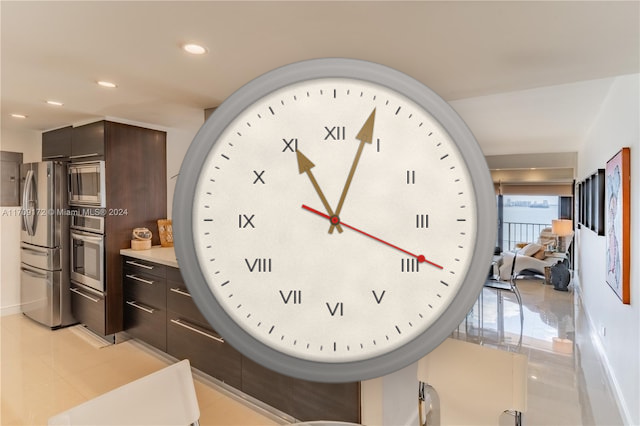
**11:03:19**
